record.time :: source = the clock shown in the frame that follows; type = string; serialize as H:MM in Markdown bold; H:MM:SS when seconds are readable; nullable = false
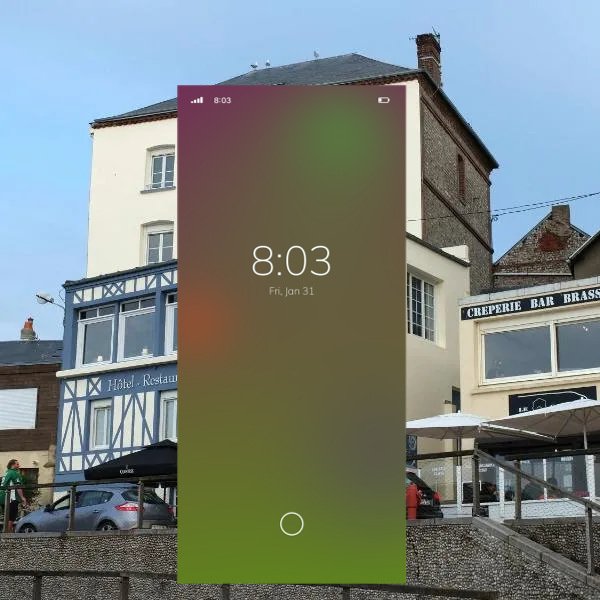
**8:03**
